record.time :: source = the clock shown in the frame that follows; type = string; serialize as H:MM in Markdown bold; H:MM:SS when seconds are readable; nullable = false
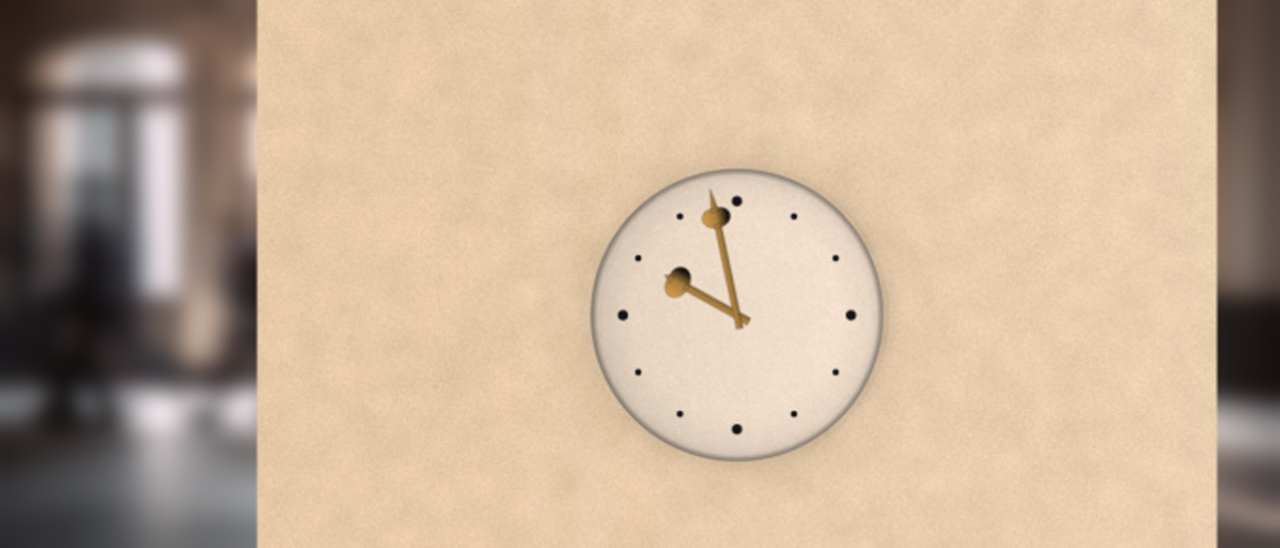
**9:58**
